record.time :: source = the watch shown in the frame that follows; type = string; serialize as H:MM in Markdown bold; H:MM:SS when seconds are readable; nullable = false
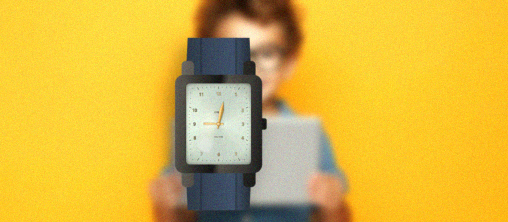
**9:02**
